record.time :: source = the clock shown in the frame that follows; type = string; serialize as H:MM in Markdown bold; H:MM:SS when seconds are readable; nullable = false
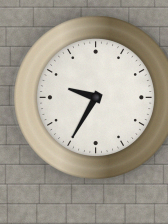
**9:35**
